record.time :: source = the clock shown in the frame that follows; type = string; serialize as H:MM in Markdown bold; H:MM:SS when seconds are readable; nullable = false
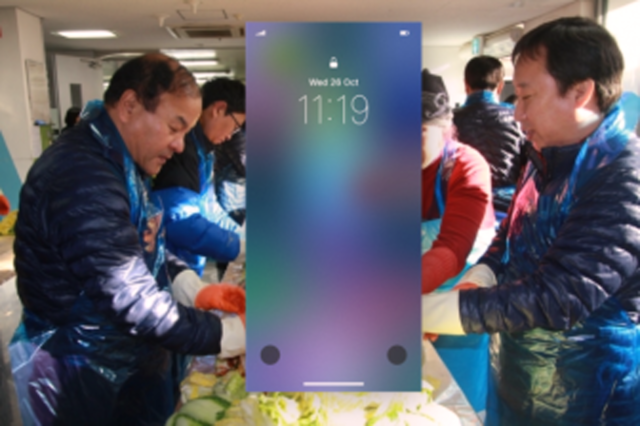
**11:19**
